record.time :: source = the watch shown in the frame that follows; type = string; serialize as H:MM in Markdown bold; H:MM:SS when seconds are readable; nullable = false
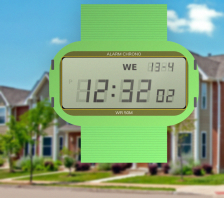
**12:32:02**
